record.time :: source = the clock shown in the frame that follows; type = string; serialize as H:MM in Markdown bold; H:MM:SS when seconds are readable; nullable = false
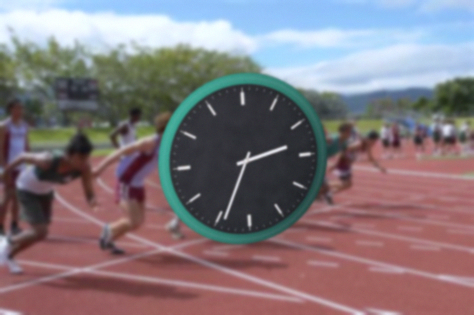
**2:34**
